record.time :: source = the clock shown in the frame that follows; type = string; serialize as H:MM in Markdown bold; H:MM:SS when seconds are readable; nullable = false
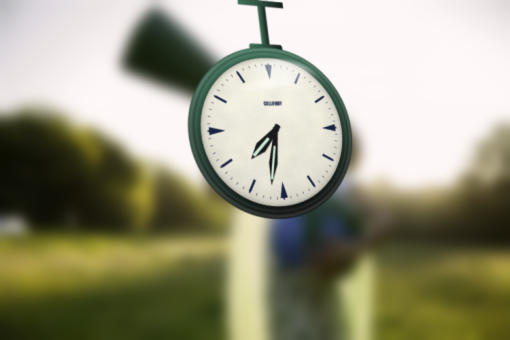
**7:32**
